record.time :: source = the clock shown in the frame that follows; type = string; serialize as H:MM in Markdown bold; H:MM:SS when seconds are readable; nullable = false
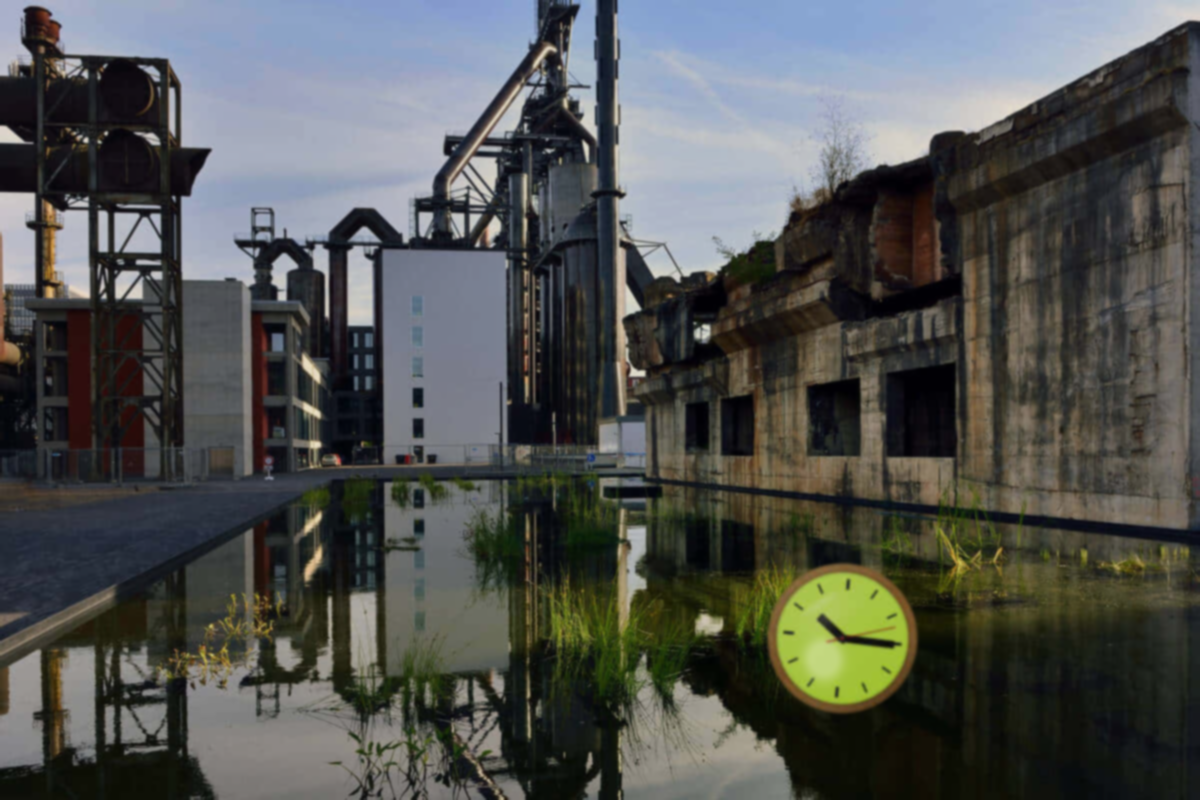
**10:15:12**
